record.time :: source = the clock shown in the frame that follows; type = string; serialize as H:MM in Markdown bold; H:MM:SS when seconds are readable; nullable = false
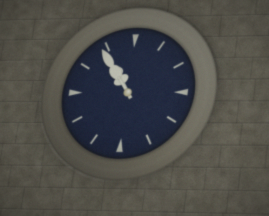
**10:54**
